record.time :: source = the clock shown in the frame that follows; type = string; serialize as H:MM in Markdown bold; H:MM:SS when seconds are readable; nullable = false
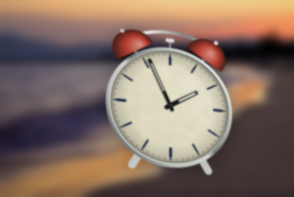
**1:56**
